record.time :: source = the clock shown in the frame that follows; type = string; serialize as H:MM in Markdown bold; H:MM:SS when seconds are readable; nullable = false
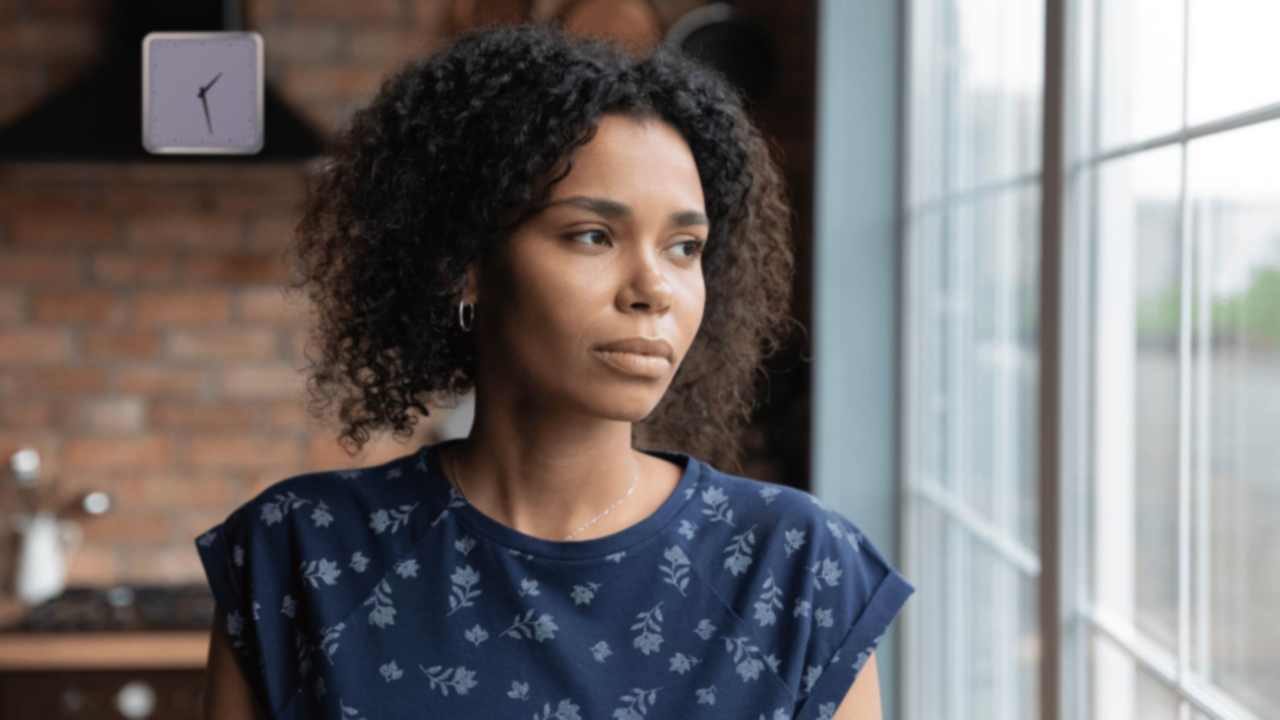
**1:28**
